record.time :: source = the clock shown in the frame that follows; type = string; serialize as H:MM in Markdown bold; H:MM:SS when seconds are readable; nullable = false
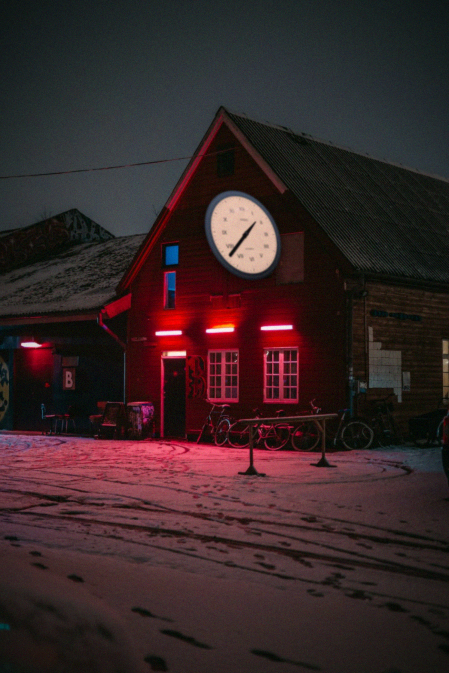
**1:38**
